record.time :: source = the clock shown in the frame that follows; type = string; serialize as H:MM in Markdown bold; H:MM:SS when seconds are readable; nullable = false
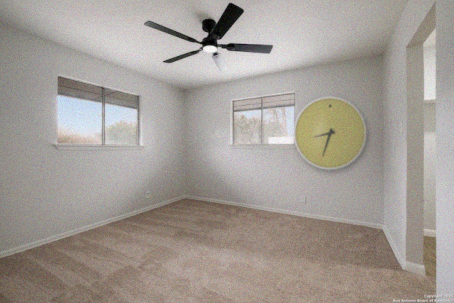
**8:33**
